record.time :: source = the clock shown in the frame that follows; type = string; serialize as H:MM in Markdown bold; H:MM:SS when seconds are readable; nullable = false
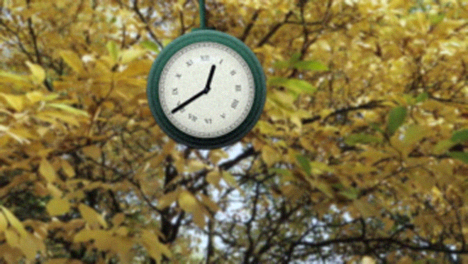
**12:40**
